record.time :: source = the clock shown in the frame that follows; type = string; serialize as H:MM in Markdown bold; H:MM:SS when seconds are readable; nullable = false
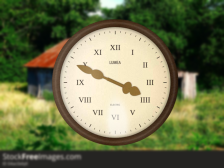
**3:49**
